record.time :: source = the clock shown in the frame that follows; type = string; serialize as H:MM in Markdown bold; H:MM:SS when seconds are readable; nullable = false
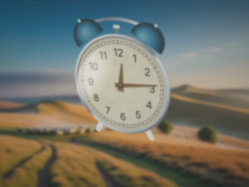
**12:14**
